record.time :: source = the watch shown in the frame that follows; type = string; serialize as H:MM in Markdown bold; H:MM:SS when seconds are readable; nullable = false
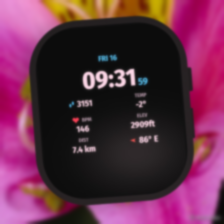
**9:31**
